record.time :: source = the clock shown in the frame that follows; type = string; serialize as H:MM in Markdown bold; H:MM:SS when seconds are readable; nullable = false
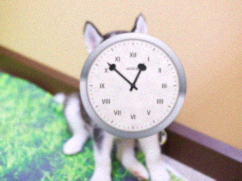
**12:52**
